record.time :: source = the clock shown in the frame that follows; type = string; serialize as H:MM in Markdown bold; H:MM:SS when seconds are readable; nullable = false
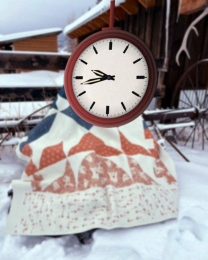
**9:43**
